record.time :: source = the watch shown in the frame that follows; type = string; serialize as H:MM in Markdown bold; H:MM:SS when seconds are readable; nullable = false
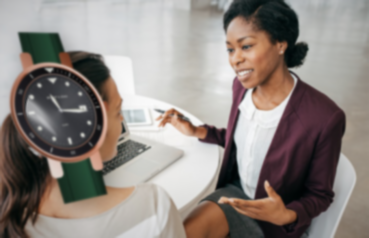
**11:16**
